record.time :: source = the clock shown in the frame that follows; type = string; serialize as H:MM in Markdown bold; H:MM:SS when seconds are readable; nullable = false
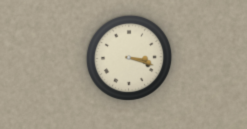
**3:18**
